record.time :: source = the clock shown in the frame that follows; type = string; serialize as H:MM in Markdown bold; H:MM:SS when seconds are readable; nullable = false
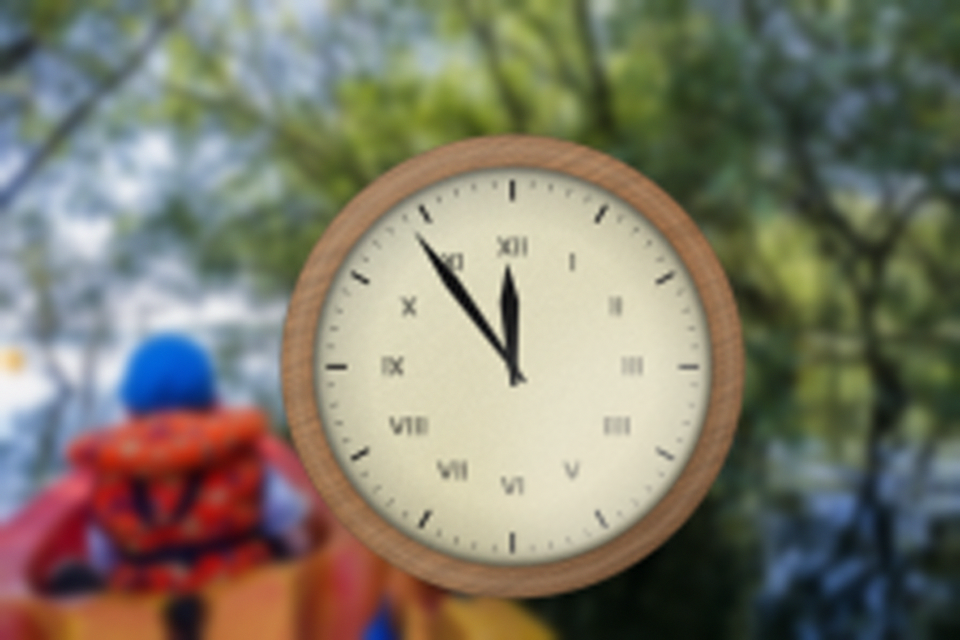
**11:54**
